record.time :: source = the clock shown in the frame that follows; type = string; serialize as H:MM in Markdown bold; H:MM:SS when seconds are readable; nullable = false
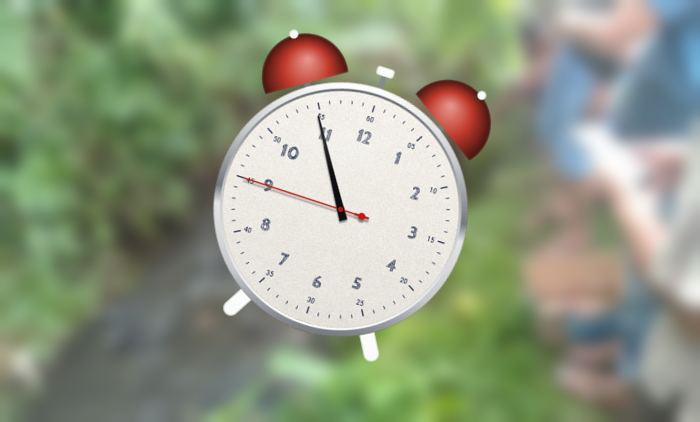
**10:54:45**
